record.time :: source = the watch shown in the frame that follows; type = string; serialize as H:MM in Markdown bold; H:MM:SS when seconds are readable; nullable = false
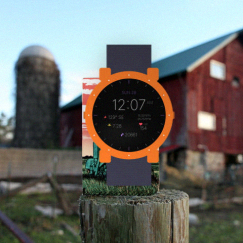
**12:07**
